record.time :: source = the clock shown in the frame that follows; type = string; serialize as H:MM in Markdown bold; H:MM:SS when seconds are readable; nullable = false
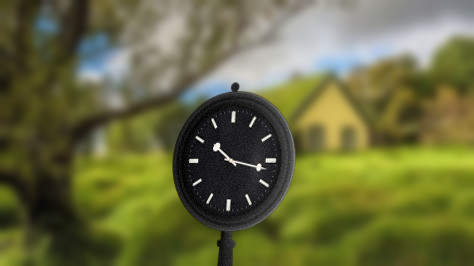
**10:17**
